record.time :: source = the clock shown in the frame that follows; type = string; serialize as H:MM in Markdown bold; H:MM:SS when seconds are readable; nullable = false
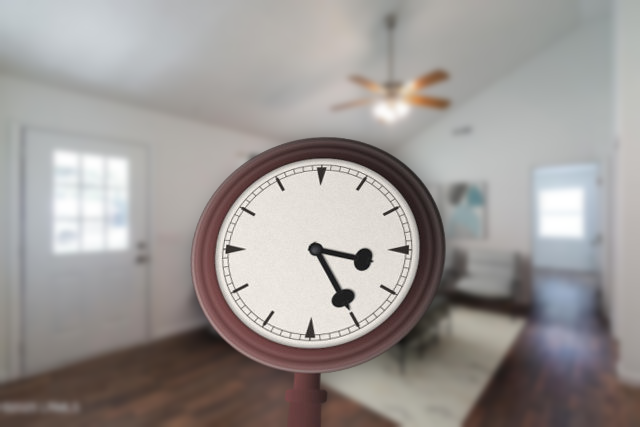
**3:25**
